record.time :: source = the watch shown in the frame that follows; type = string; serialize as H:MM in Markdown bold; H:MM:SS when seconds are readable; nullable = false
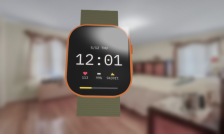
**12:01**
